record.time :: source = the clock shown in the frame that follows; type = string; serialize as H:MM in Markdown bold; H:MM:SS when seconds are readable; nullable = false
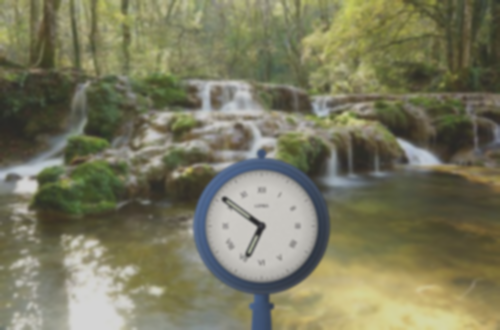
**6:51**
